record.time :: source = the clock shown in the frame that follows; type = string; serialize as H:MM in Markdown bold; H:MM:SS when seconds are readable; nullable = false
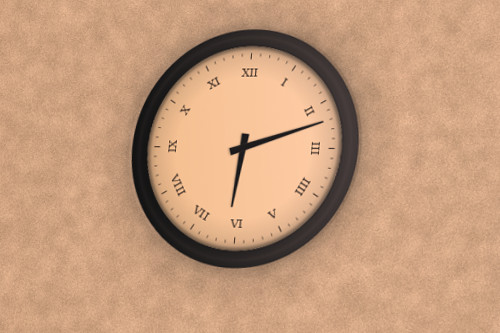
**6:12**
